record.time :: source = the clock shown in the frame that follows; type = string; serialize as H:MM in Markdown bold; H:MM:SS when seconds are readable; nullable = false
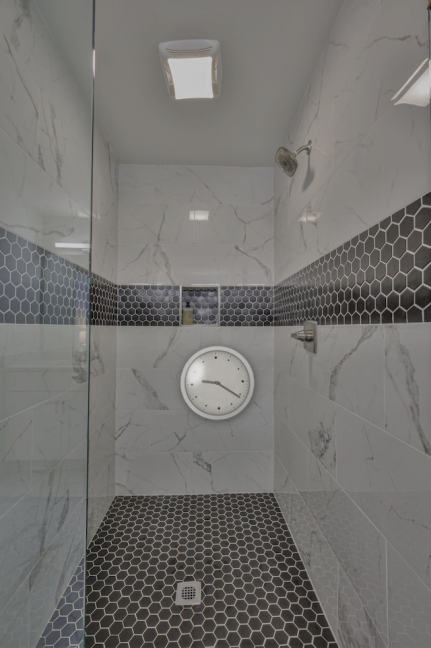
**9:21**
